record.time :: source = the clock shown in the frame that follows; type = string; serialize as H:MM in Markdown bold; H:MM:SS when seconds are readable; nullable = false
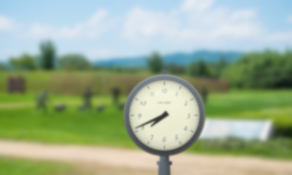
**7:41**
